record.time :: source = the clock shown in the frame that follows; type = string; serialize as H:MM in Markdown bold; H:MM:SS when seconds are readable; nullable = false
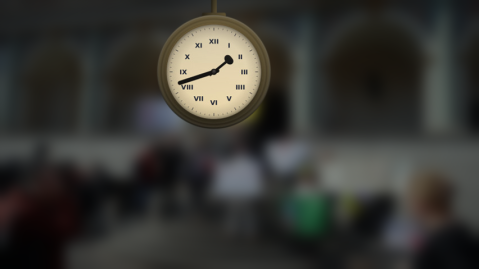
**1:42**
